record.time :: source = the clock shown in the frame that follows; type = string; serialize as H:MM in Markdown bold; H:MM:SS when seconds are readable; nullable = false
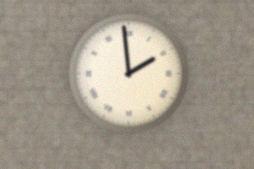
**1:59**
